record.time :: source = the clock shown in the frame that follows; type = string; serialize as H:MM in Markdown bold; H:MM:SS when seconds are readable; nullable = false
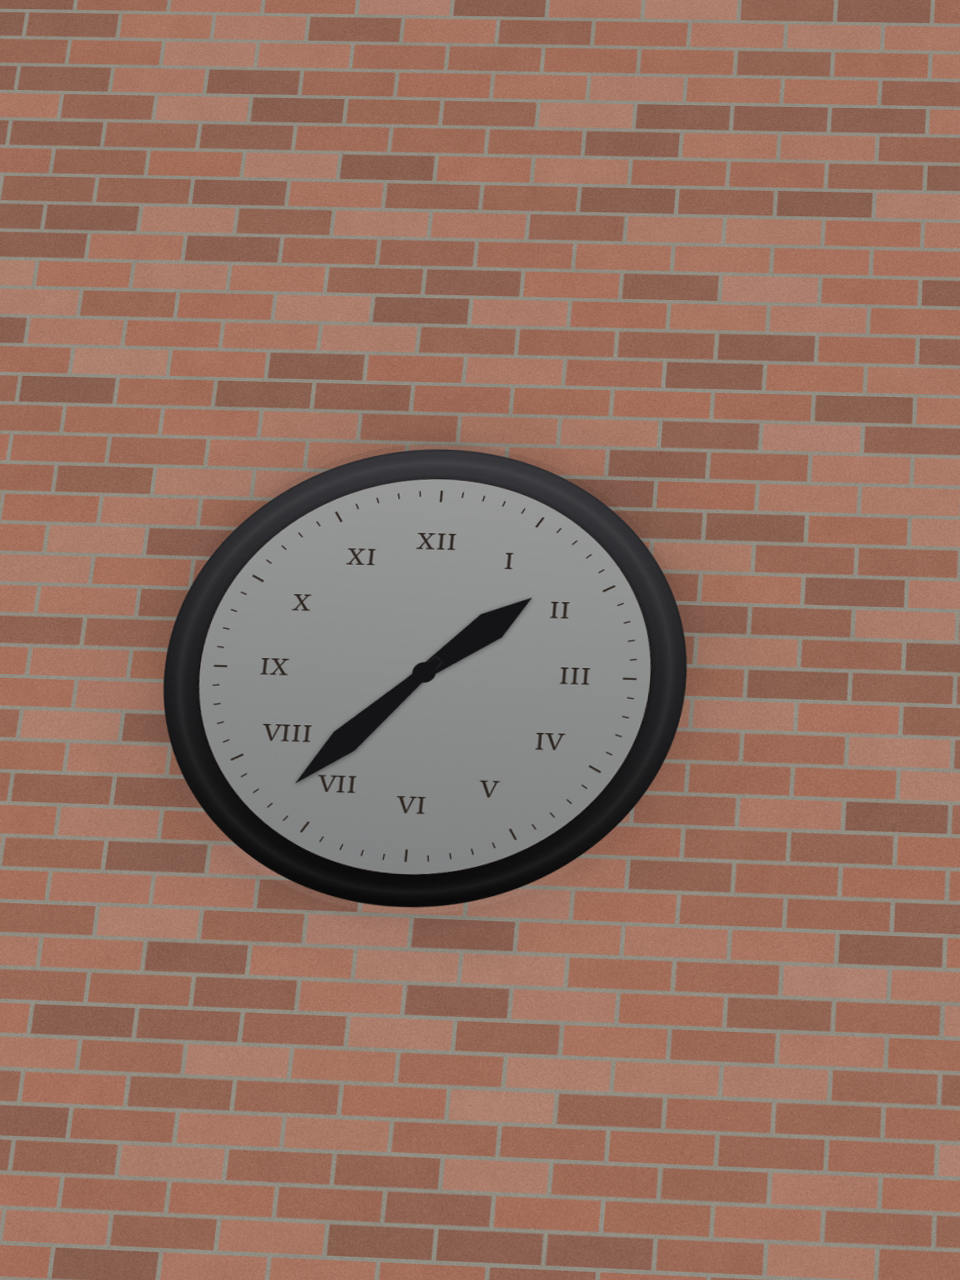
**1:37**
